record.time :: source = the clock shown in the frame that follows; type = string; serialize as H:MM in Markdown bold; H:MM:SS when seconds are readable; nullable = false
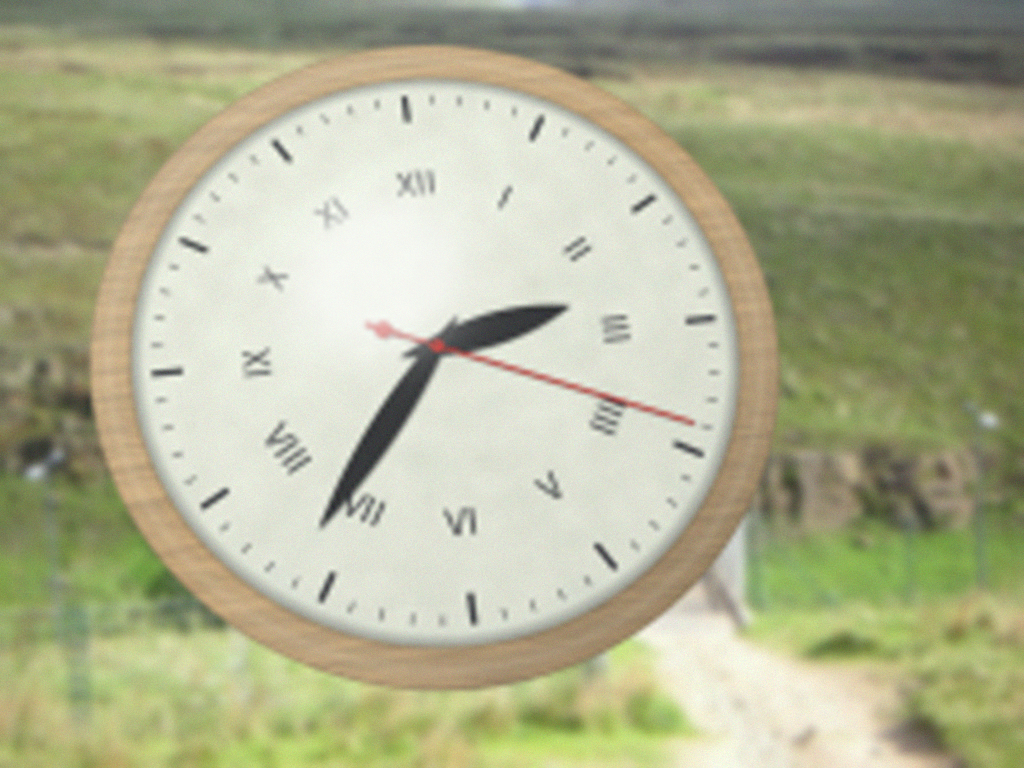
**2:36:19**
